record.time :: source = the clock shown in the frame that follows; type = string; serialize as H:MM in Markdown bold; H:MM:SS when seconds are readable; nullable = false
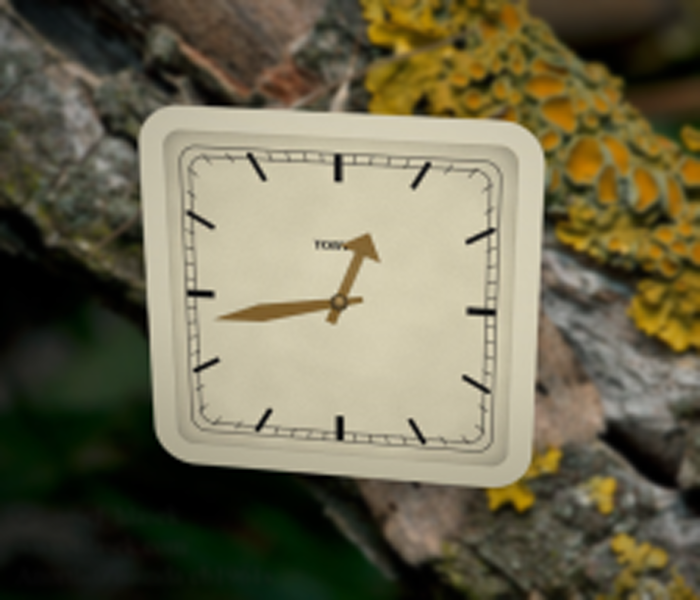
**12:43**
